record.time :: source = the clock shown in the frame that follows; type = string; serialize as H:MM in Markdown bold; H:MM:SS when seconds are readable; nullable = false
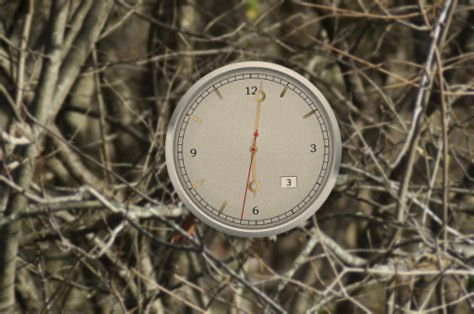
**6:01:32**
